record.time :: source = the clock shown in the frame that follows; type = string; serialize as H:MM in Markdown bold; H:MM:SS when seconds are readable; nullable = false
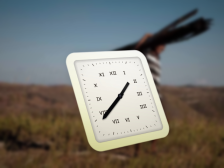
**1:39**
